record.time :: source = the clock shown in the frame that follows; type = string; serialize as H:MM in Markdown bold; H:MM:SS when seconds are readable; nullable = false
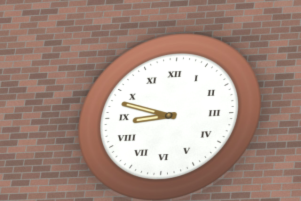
**8:48**
